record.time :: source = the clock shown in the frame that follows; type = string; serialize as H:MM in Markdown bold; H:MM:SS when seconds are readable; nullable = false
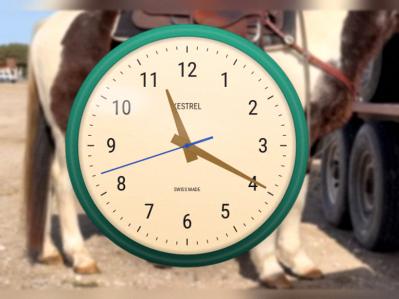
**11:19:42**
